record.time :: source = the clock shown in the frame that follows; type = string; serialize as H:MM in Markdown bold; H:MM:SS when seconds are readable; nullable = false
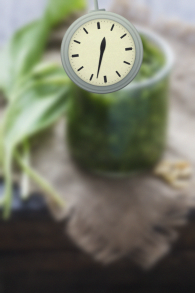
**12:33**
